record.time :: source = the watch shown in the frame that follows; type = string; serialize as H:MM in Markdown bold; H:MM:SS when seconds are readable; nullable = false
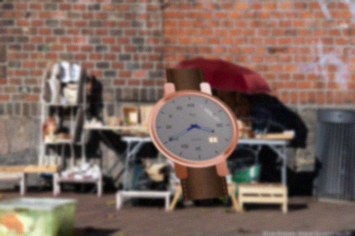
**3:40**
